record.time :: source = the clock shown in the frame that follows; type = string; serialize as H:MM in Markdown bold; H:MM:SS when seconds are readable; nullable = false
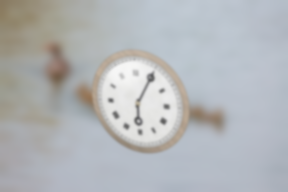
**6:05**
